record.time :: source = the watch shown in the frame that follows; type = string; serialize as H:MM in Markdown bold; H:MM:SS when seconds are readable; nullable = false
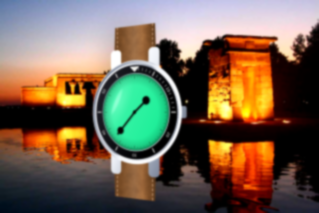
**1:37**
